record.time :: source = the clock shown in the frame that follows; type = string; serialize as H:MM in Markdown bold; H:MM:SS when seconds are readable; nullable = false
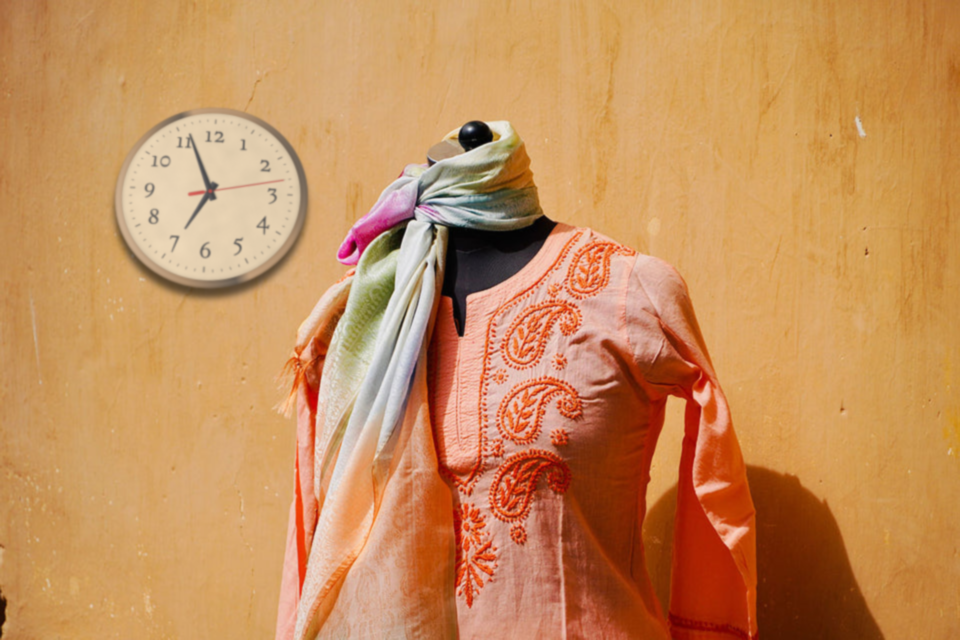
**6:56:13**
